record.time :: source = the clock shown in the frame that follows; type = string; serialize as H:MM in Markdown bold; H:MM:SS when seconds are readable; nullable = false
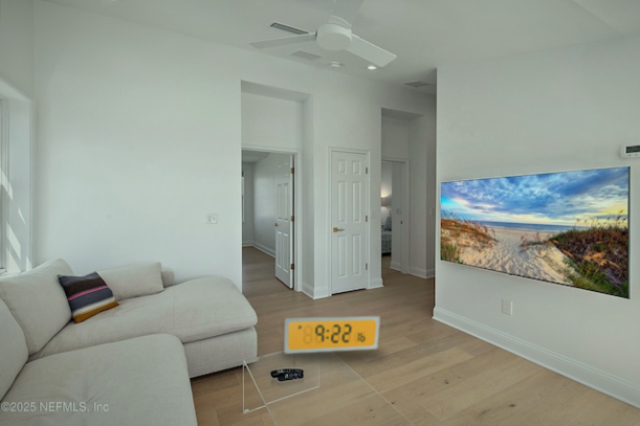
**9:22**
